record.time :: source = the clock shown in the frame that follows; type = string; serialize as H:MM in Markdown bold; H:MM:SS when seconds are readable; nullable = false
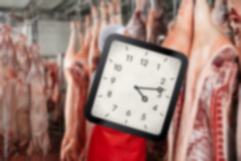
**4:13**
